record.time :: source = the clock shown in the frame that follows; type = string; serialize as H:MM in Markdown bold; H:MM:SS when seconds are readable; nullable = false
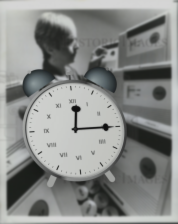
**12:15**
